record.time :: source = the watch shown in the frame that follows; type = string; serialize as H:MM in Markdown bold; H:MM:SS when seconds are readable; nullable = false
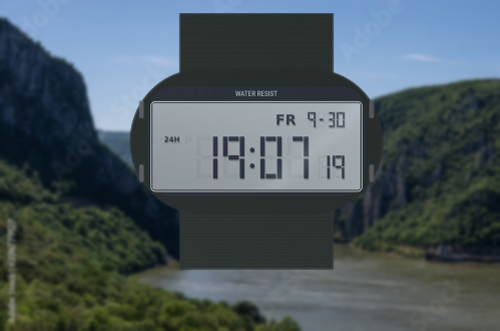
**19:07:19**
